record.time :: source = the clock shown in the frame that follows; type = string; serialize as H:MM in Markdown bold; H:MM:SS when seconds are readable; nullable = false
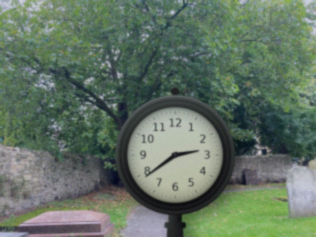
**2:39**
